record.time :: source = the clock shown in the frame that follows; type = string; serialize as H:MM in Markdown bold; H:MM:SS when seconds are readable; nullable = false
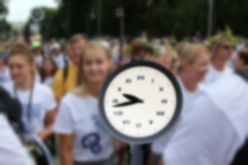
**9:43**
